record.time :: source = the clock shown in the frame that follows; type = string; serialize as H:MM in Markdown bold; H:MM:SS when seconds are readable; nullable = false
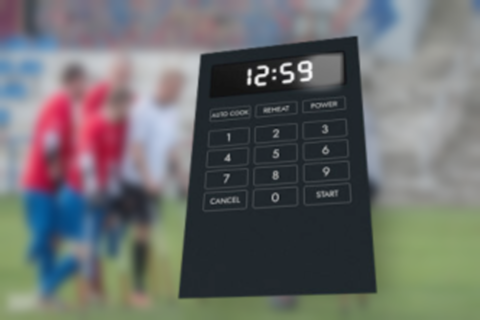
**12:59**
